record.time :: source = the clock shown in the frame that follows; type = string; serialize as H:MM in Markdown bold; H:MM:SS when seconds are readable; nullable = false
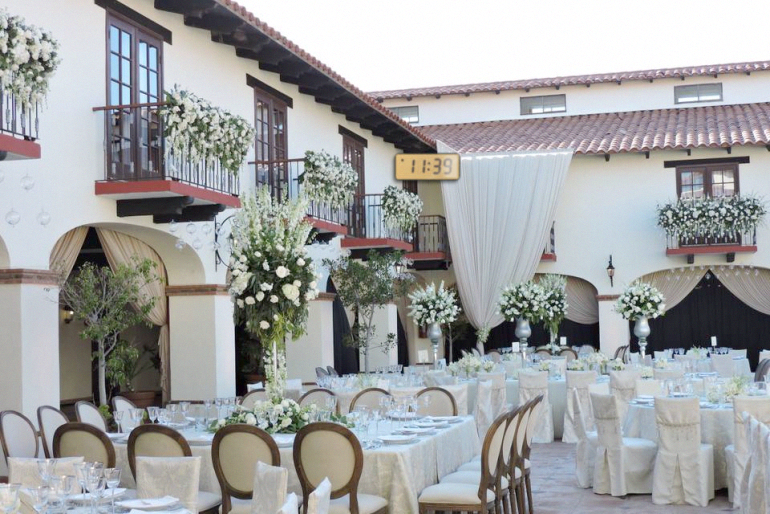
**11:39**
